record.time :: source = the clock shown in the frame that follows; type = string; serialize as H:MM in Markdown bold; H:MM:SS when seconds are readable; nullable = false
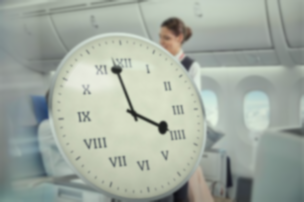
**3:58**
